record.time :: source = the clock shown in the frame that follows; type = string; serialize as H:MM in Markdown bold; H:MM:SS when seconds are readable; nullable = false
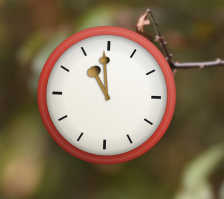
**10:59**
